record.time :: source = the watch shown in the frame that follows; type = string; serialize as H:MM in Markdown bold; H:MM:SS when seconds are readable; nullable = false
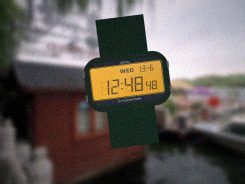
**12:48:48**
